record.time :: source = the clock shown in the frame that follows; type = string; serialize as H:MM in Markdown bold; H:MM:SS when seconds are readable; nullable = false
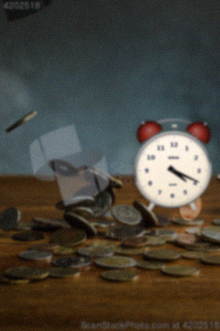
**4:19**
